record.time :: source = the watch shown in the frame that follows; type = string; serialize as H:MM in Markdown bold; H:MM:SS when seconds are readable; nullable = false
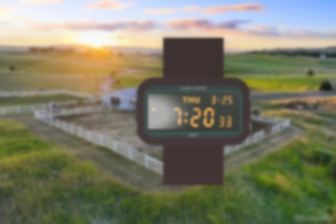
**7:20**
